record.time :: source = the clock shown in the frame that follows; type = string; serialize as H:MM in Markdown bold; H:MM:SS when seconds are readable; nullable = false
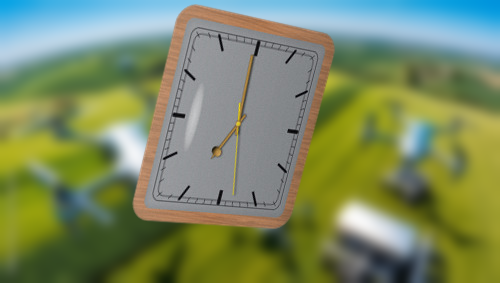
**6:59:28**
